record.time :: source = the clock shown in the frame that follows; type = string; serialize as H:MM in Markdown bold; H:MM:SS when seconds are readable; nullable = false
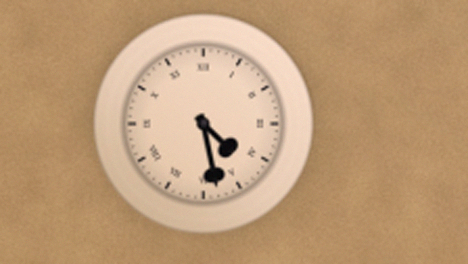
**4:28**
